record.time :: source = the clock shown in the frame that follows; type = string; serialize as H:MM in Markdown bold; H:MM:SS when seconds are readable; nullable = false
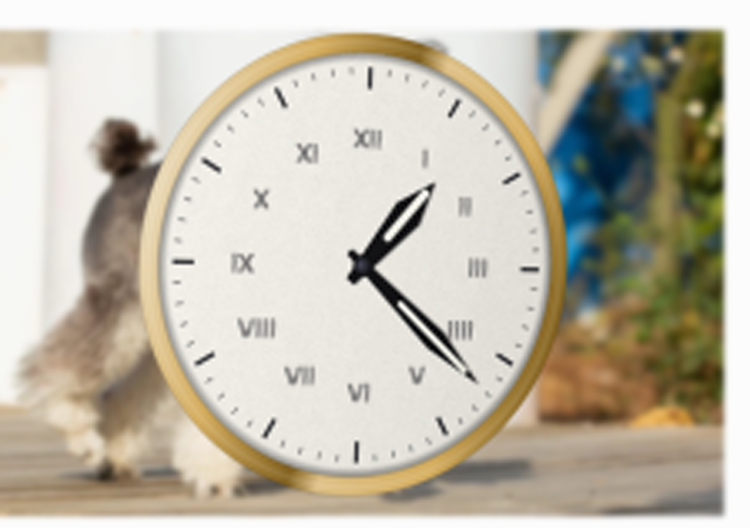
**1:22**
